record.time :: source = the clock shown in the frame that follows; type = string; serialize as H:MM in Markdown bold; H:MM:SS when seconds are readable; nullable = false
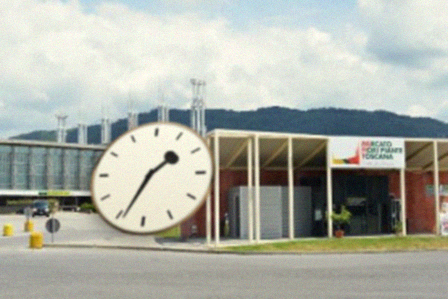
**1:34**
